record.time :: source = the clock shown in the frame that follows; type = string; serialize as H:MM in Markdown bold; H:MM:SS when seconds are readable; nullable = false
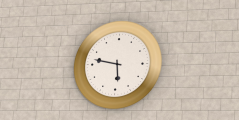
**5:47**
